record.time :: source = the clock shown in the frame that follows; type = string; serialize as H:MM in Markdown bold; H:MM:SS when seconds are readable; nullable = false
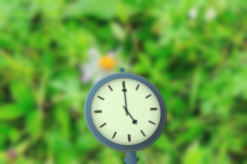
**5:00**
